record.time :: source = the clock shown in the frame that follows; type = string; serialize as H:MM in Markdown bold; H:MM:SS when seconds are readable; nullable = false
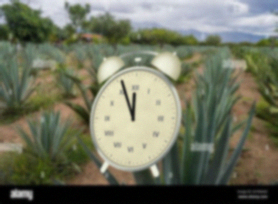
**11:56**
